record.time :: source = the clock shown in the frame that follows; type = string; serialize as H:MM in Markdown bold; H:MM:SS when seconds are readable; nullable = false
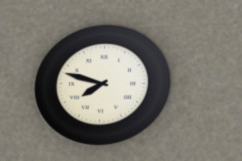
**7:48**
